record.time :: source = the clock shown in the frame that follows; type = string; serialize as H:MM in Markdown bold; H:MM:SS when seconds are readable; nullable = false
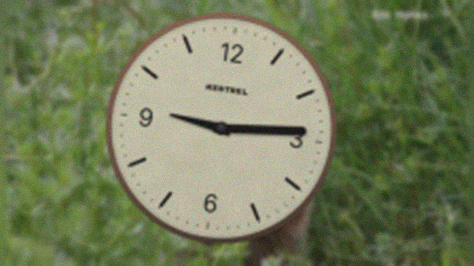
**9:14**
